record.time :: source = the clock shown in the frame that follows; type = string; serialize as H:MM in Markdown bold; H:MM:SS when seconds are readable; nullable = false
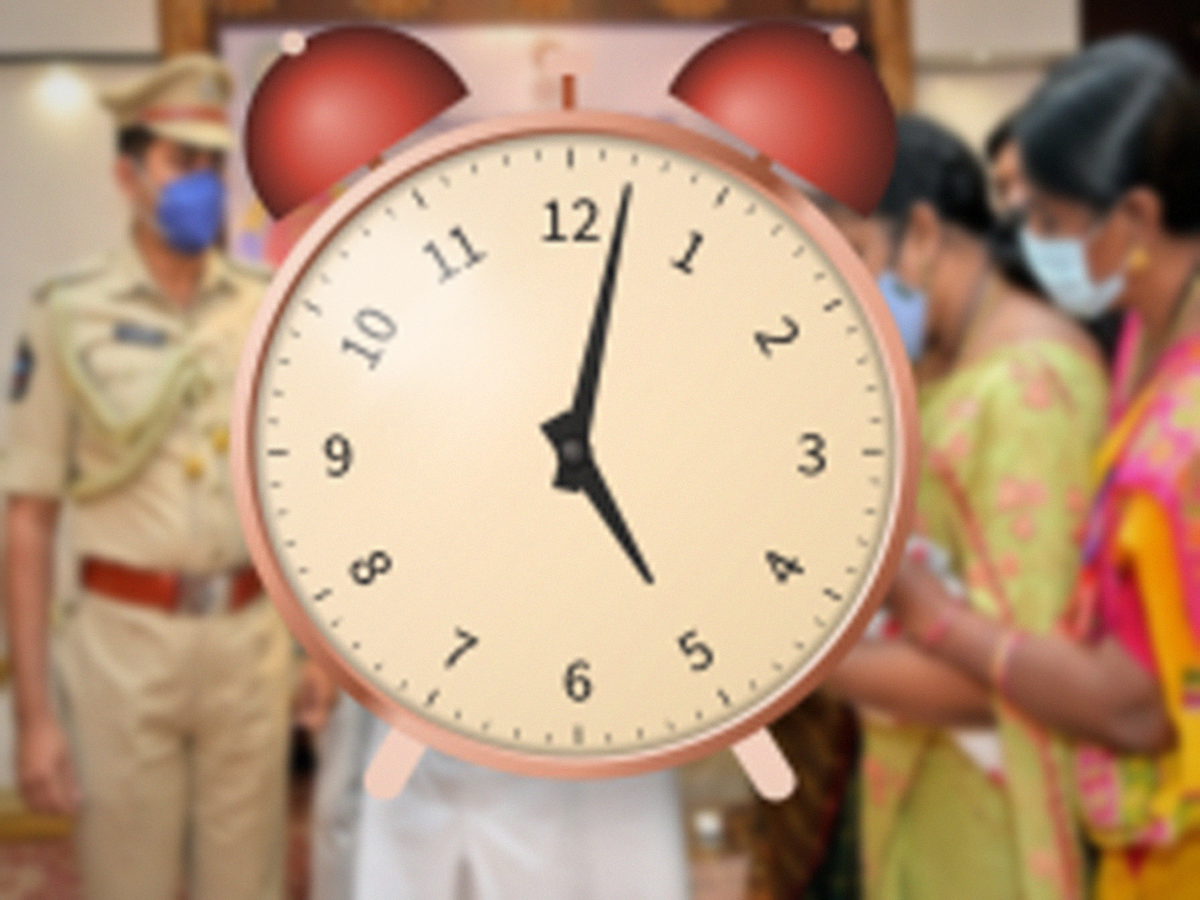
**5:02**
